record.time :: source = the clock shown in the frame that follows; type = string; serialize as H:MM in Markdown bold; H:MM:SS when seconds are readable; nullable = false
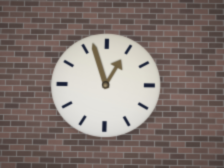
**12:57**
